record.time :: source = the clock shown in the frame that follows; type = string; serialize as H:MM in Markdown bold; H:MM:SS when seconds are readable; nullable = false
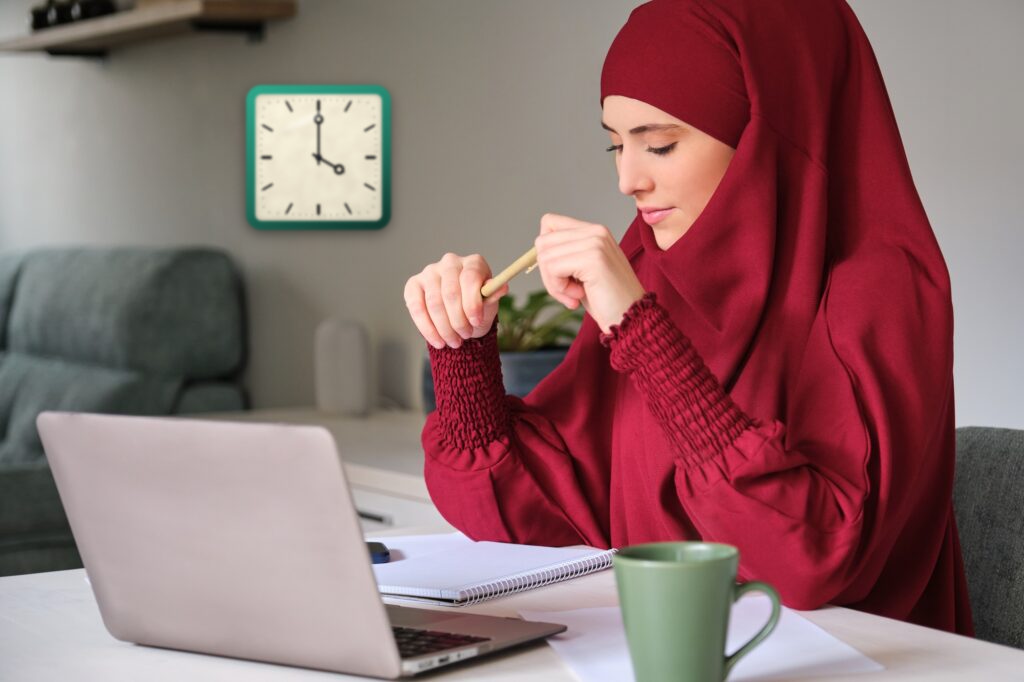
**4:00**
